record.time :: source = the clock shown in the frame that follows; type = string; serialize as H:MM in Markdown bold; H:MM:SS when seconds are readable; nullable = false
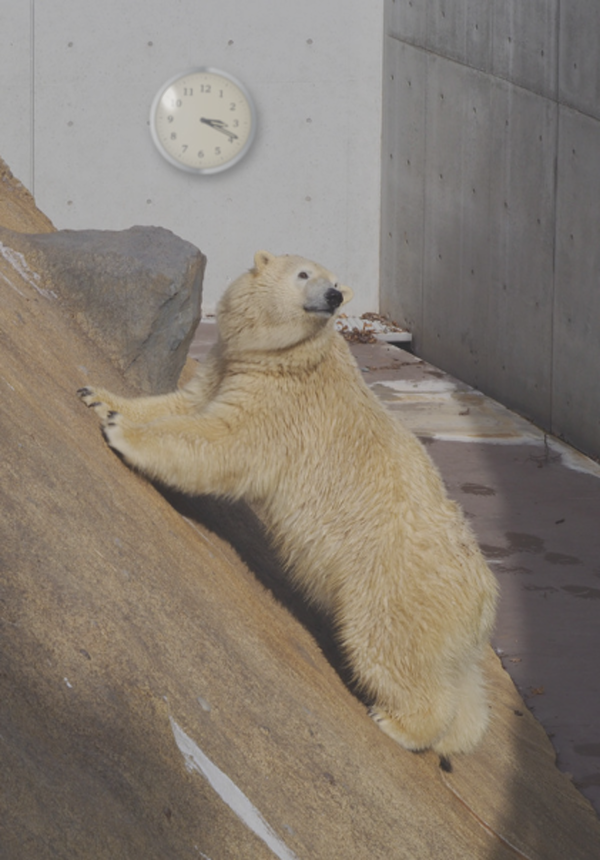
**3:19**
